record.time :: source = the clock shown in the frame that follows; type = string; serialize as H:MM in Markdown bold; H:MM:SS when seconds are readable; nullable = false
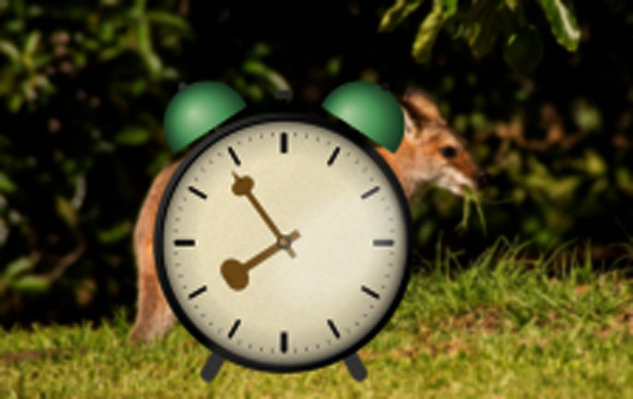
**7:54**
